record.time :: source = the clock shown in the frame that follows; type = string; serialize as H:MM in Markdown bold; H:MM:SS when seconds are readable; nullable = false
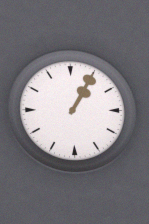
**1:05**
